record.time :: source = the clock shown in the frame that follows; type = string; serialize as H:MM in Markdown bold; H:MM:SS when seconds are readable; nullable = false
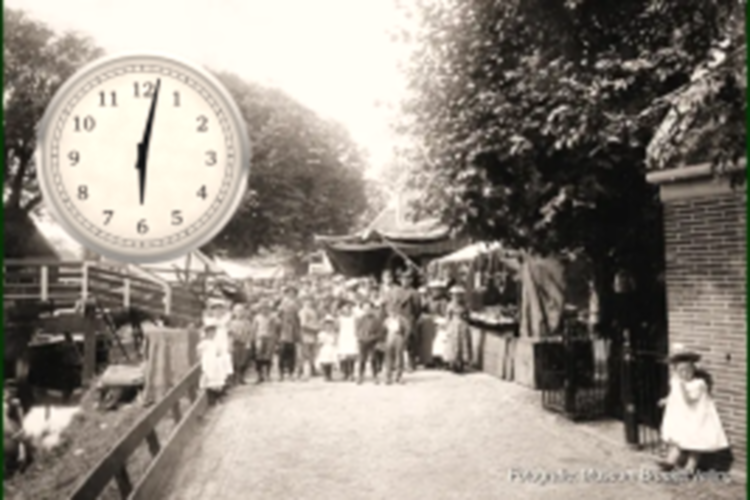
**6:02**
